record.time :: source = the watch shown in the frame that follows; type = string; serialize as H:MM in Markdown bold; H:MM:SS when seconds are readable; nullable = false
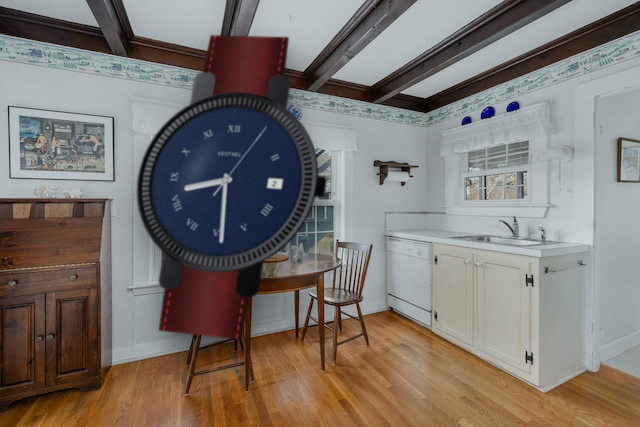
**8:29:05**
